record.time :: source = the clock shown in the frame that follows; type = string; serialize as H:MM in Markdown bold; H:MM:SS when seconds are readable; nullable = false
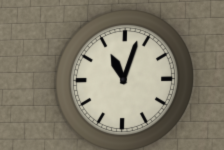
**11:03**
